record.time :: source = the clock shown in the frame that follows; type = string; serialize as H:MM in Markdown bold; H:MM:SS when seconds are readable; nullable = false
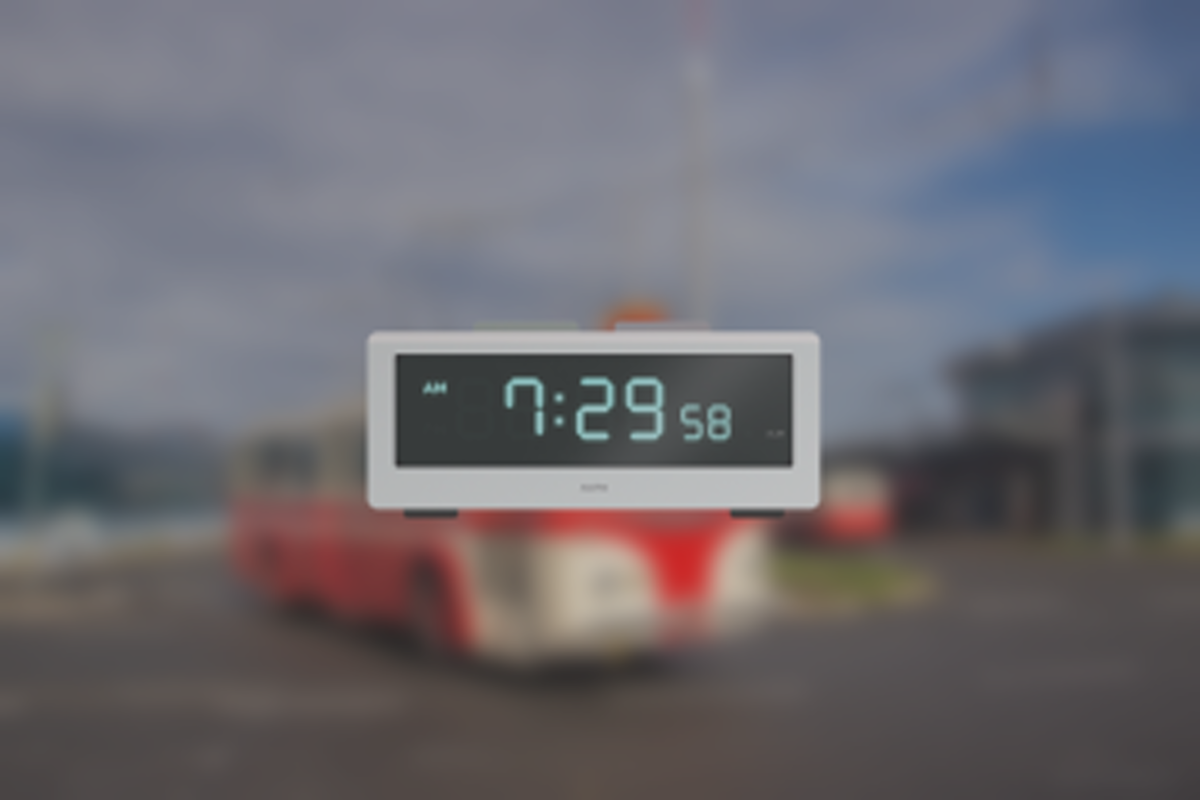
**7:29:58**
